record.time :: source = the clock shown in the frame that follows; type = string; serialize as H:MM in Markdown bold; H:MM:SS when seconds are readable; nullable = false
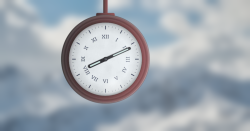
**8:11**
